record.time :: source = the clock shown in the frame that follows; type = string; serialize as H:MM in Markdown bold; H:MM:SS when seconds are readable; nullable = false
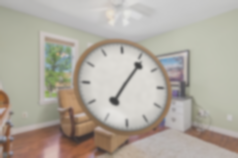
**7:06**
